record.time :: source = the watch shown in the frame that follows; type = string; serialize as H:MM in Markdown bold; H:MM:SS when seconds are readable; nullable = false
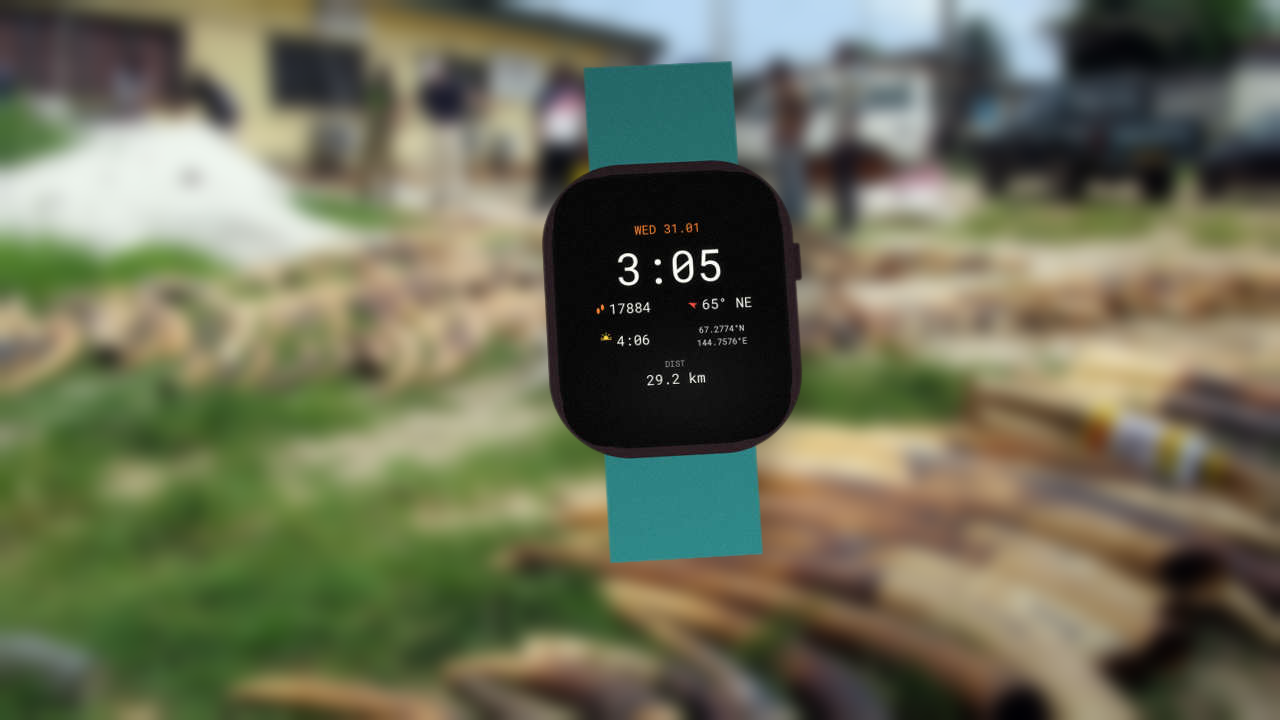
**3:05**
